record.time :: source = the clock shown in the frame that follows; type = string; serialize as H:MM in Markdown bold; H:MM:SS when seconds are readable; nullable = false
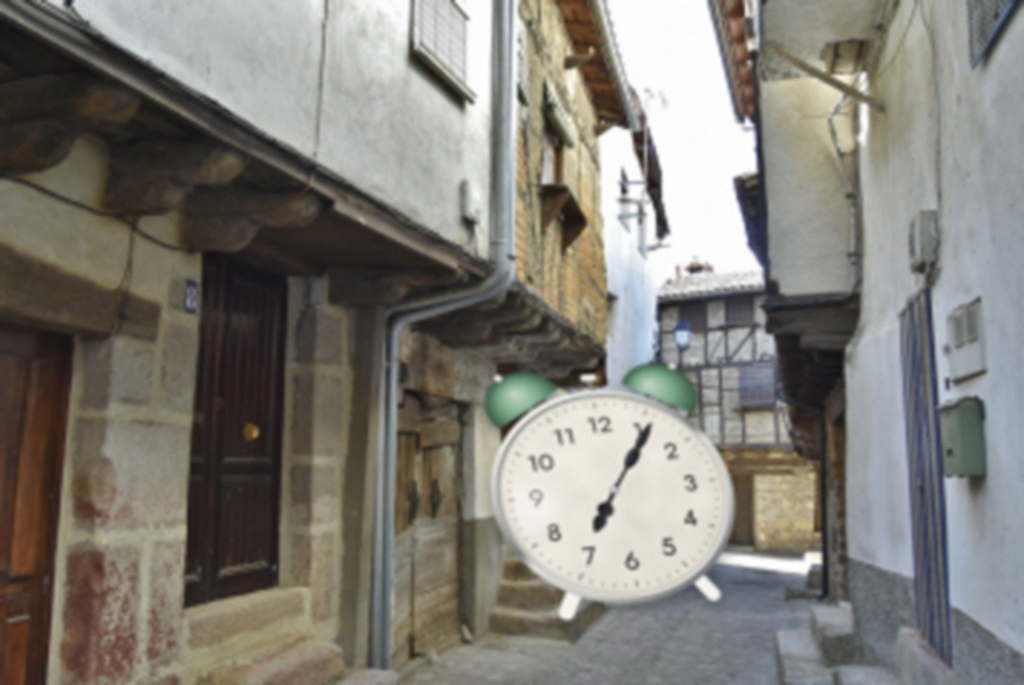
**7:06**
